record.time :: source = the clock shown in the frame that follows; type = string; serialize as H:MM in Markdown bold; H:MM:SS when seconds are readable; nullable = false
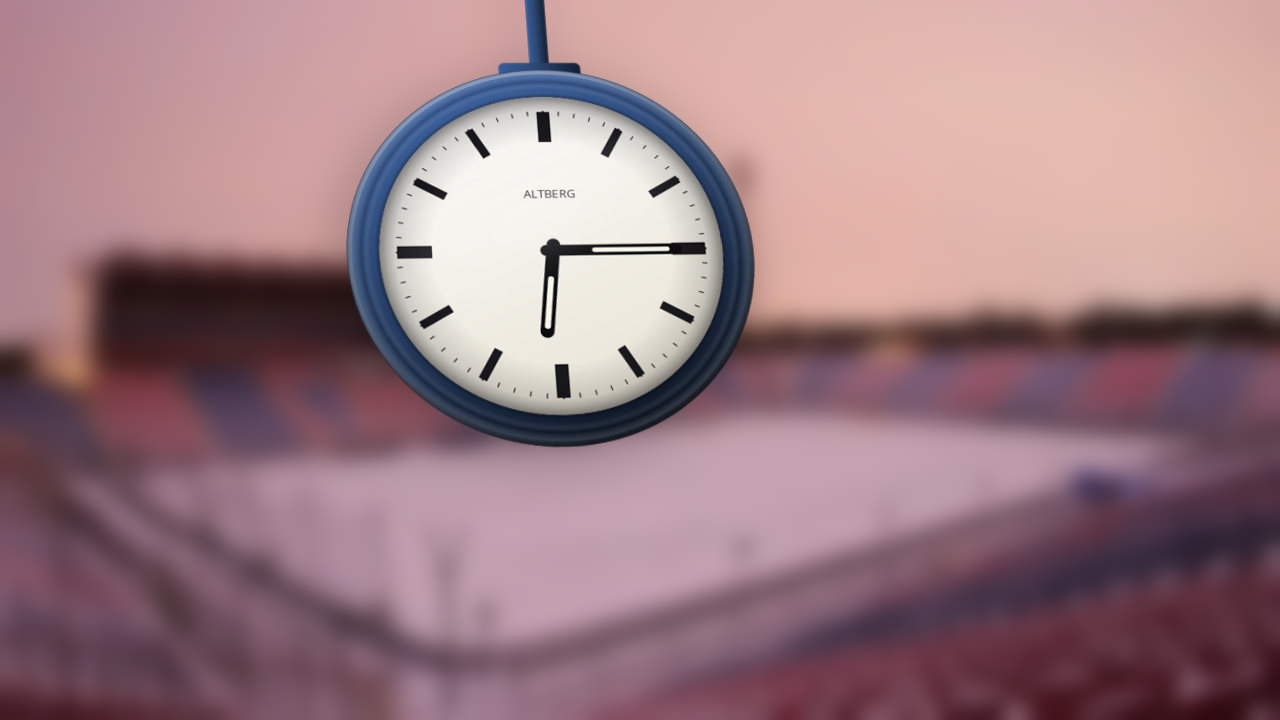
**6:15**
